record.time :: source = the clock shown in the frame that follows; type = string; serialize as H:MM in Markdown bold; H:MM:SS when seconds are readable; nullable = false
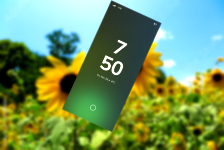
**7:50**
